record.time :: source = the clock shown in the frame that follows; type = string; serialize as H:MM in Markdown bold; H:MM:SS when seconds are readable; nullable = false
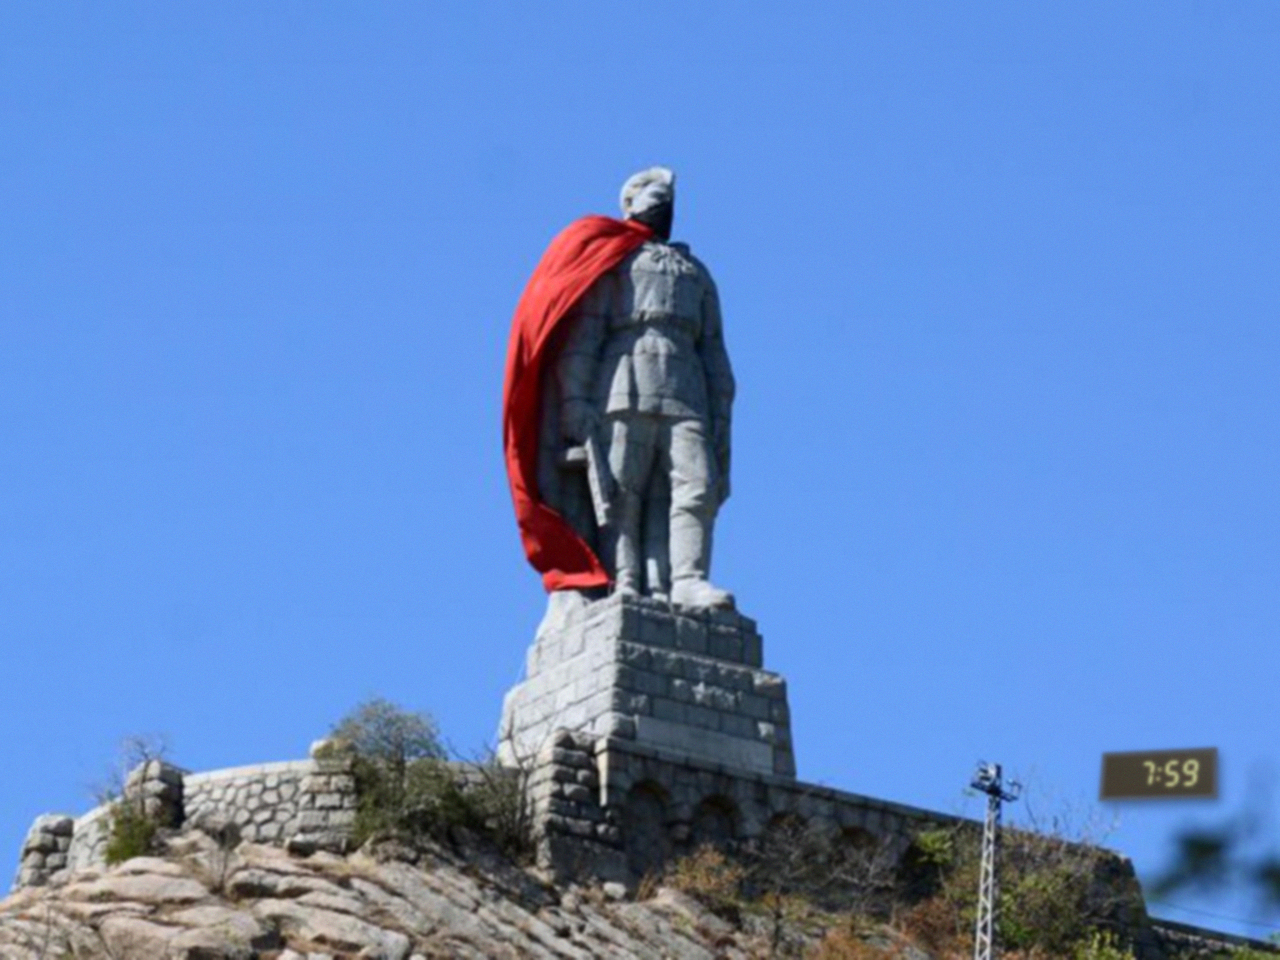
**7:59**
